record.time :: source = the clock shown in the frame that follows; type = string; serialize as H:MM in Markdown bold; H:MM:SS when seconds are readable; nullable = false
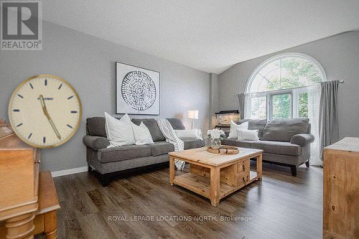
**11:25**
